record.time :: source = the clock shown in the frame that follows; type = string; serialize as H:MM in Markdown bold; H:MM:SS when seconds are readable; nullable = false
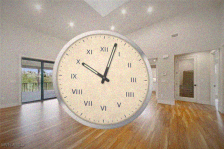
**10:03**
